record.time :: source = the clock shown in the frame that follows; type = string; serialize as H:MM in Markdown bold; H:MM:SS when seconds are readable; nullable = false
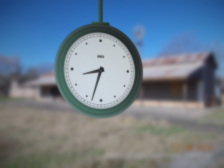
**8:33**
